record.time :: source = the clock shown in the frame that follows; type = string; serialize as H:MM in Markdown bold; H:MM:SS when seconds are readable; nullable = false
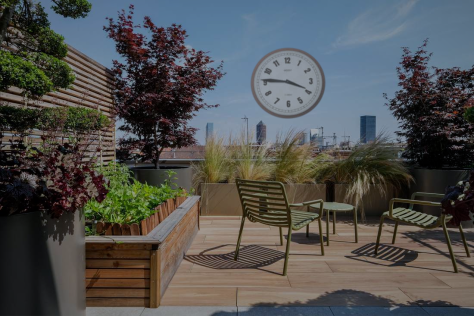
**3:46**
